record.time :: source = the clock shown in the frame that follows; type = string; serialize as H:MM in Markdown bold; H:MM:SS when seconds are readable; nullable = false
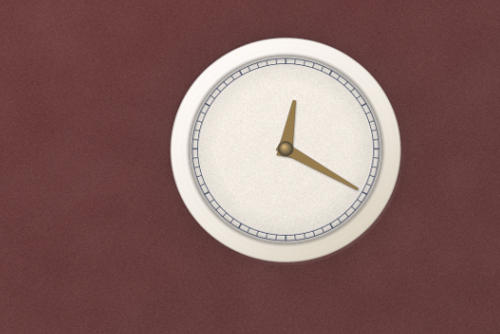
**12:20**
